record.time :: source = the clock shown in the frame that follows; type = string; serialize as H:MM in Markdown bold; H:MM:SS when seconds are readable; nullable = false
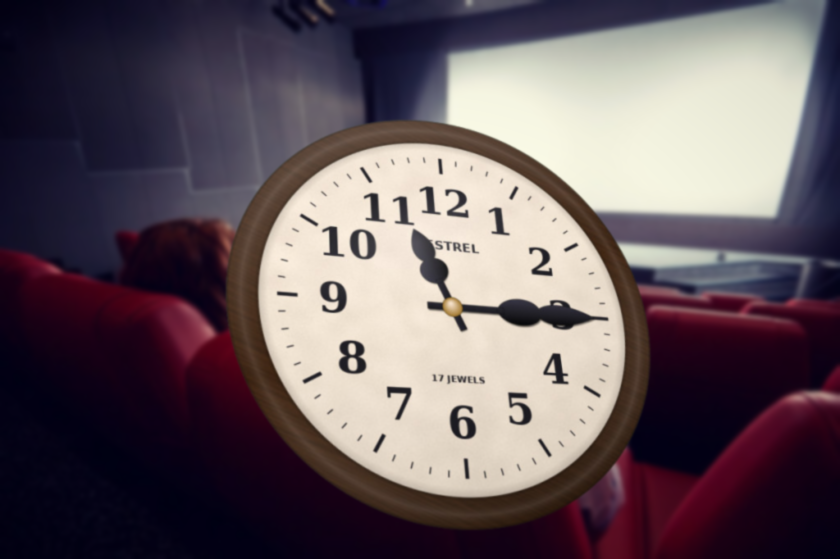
**11:15**
